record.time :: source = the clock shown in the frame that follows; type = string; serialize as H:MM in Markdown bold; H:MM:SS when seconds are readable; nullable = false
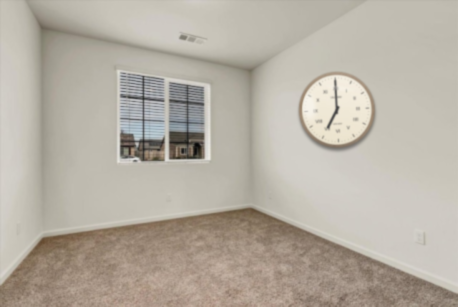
**7:00**
